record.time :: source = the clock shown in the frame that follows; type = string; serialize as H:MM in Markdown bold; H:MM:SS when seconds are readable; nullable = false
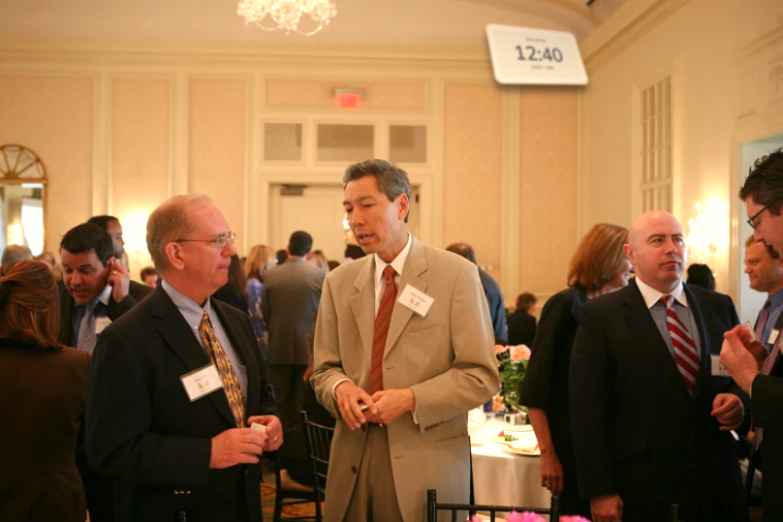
**12:40**
